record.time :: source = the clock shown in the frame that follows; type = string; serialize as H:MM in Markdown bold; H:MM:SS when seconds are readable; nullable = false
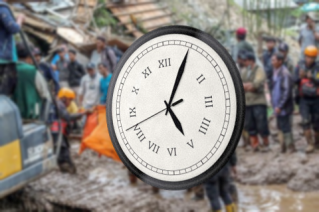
**5:04:42**
